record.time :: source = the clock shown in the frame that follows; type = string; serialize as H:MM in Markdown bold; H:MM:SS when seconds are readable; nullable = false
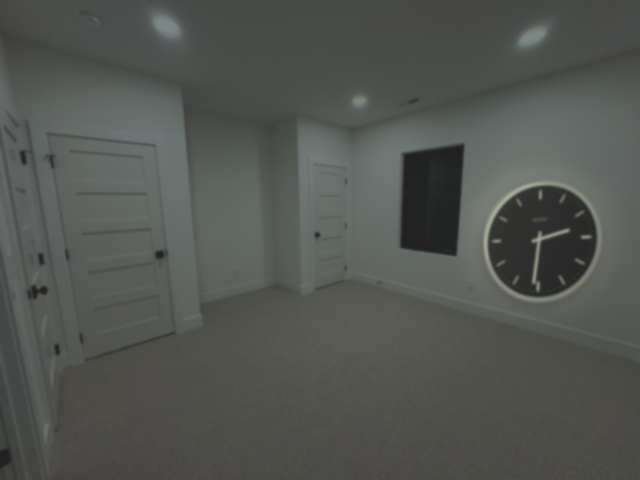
**2:31**
